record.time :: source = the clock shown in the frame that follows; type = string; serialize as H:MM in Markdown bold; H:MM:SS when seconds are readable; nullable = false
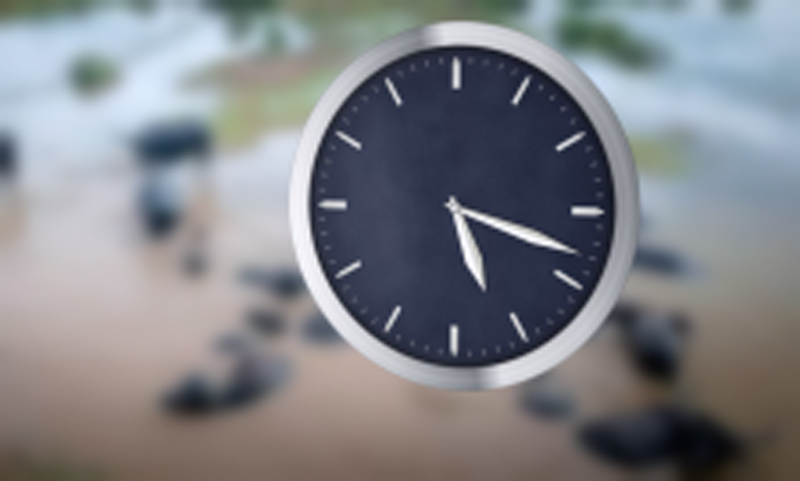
**5:18**
